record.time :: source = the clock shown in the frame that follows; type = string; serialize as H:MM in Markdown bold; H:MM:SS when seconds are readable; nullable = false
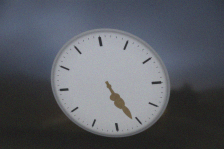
**5:26**
